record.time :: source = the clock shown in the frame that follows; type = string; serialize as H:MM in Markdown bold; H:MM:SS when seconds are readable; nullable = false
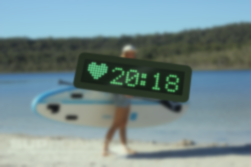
**20:18**
